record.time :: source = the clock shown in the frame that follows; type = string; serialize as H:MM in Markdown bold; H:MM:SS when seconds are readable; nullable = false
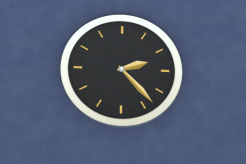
**2:23**
